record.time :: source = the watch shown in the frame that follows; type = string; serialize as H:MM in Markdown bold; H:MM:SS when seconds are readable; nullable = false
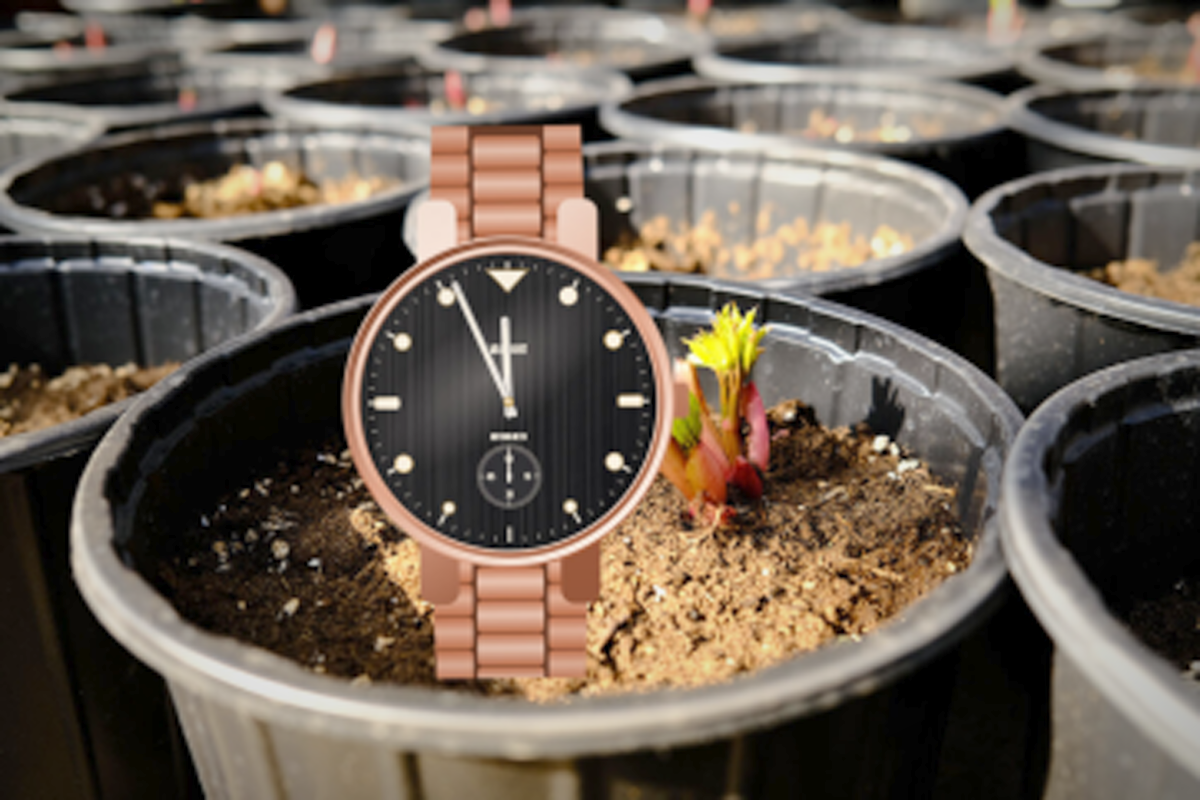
**11:56**
